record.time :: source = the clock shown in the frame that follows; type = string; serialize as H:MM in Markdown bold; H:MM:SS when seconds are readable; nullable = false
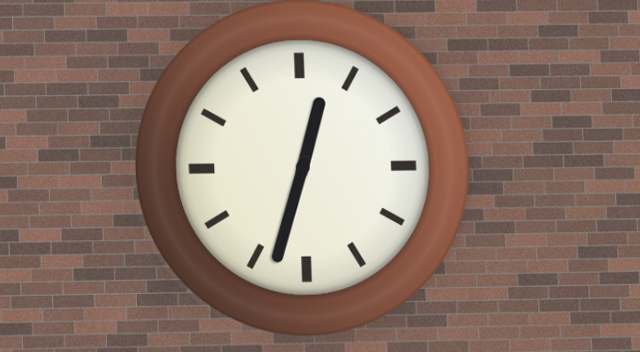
**12:33**
